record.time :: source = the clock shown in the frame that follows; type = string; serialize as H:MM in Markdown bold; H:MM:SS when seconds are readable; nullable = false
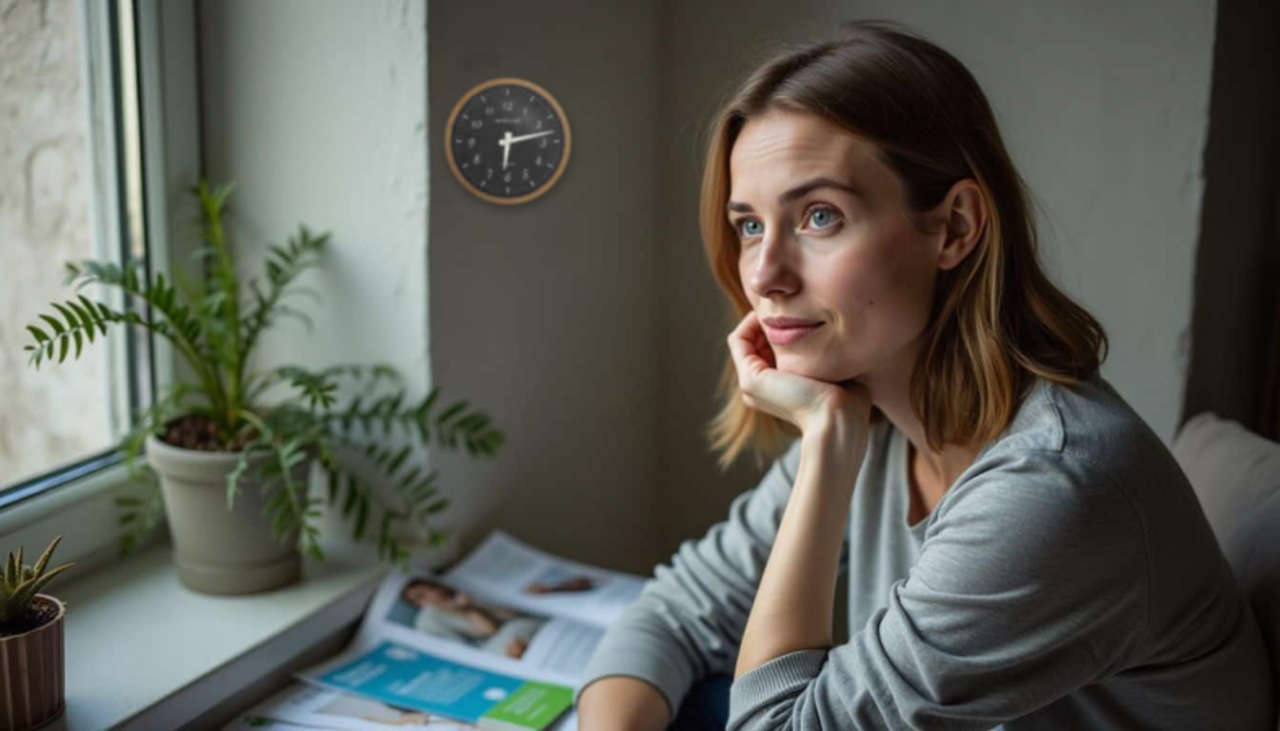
**6:13**
